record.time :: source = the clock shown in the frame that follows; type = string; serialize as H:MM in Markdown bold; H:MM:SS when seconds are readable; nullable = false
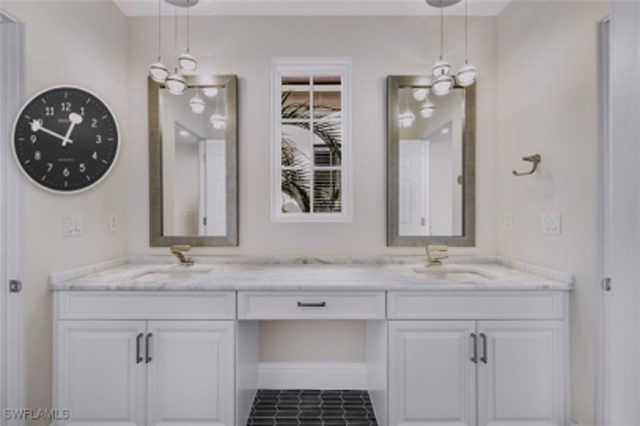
**12:49**
